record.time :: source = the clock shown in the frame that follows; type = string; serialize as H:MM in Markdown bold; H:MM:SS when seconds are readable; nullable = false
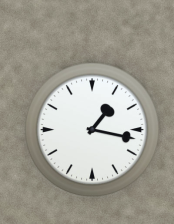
**1:17**
